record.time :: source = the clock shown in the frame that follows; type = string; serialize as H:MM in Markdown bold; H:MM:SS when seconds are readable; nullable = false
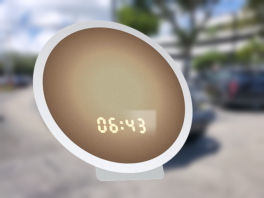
**6:43**
